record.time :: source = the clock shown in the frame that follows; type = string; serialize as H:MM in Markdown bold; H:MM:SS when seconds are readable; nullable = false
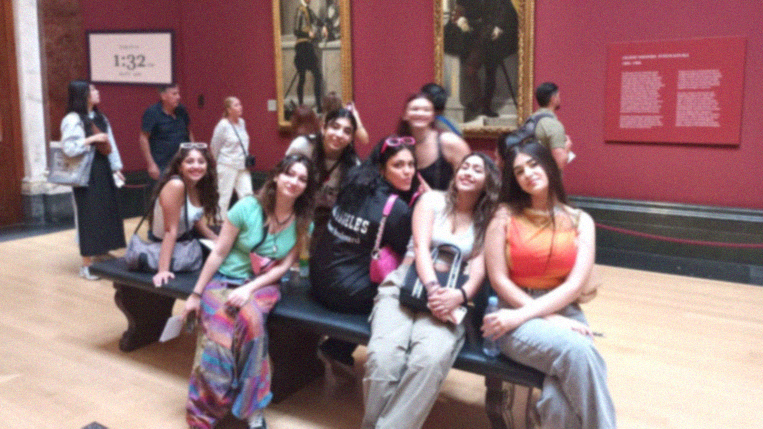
**1:32**
